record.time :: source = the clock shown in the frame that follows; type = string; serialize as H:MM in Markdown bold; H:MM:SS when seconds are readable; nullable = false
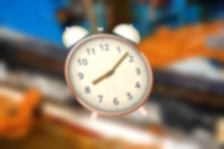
**8:08**
